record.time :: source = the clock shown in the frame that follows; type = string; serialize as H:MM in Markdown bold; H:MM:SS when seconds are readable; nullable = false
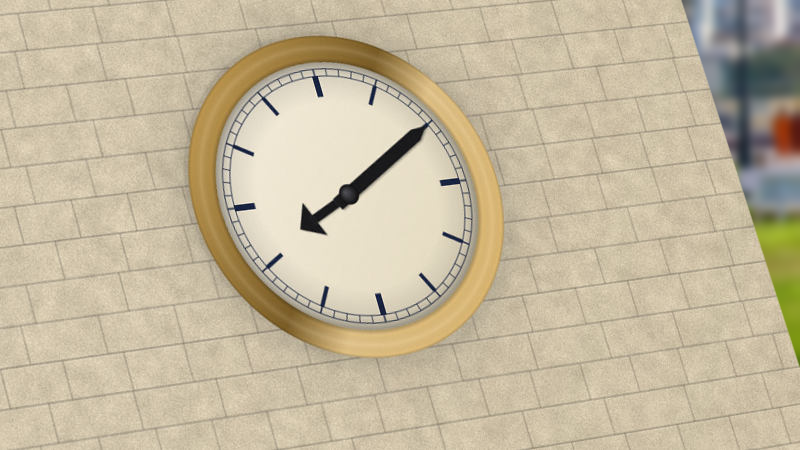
**8:10**
